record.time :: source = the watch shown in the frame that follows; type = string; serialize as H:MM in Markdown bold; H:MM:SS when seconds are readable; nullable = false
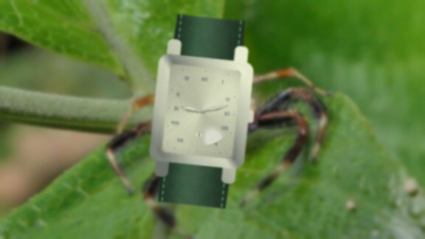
**9:12**
